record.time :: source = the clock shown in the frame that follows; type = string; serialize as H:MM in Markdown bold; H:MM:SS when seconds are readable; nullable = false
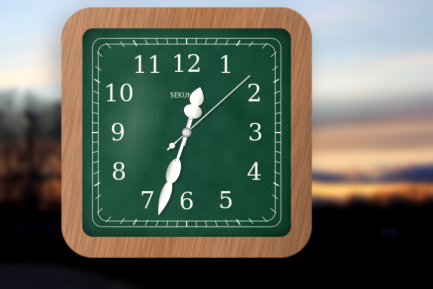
**12:33:08**
